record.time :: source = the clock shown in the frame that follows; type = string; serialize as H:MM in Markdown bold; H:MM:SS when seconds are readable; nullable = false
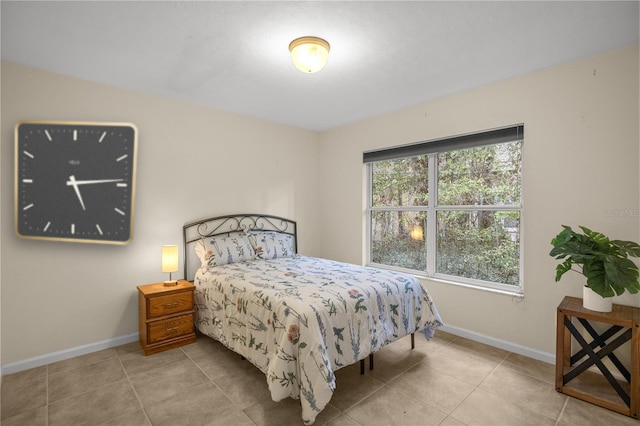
**5:14**
